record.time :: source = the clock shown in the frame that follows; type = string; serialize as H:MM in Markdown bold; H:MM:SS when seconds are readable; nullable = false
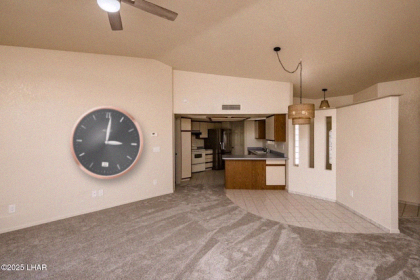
**3:01**
